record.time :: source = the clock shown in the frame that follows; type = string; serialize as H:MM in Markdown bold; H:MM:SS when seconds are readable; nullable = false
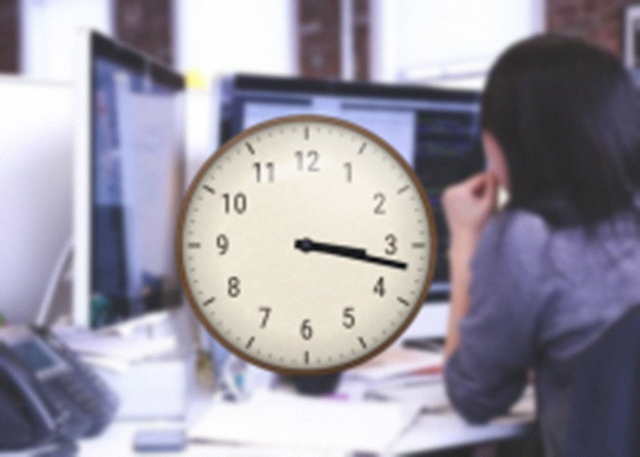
**3:17**
